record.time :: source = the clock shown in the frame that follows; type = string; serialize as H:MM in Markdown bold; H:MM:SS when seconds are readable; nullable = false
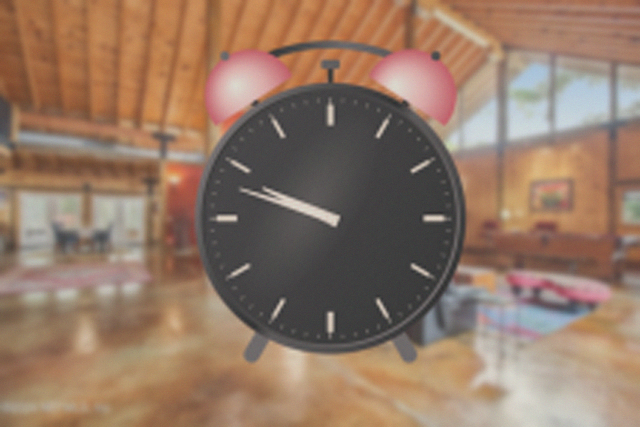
**9:48**
